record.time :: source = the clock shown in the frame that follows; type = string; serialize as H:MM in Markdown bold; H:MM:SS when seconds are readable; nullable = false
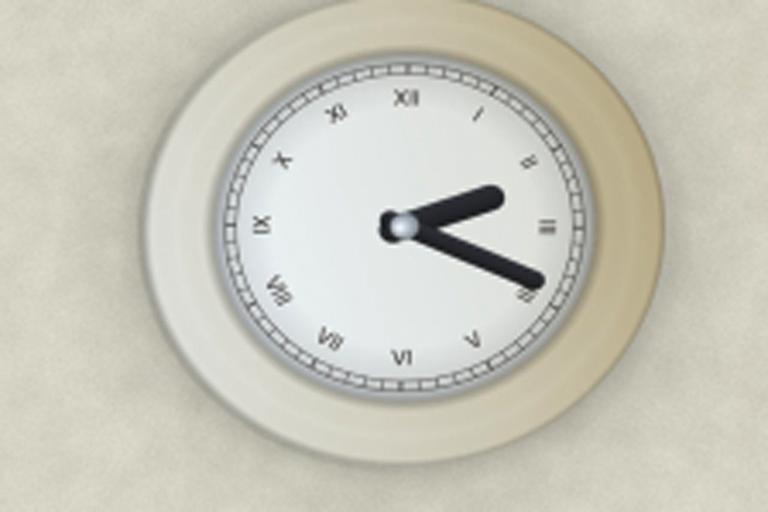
**2:19**
